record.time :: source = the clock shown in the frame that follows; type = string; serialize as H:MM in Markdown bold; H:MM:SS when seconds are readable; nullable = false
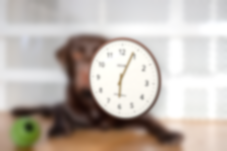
**6:04**
